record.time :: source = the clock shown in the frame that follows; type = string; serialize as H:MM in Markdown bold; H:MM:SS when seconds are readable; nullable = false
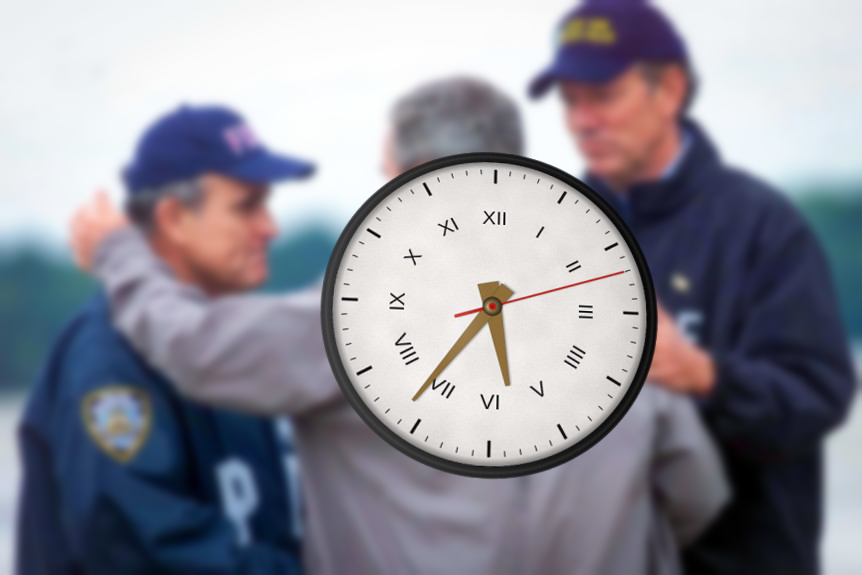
**5:36:12**
